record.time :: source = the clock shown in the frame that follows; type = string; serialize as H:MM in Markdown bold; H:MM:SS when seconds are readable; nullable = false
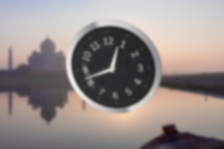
**12:42**
